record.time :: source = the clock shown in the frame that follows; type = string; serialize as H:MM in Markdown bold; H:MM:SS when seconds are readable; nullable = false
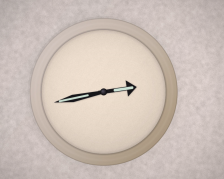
**2:43**
